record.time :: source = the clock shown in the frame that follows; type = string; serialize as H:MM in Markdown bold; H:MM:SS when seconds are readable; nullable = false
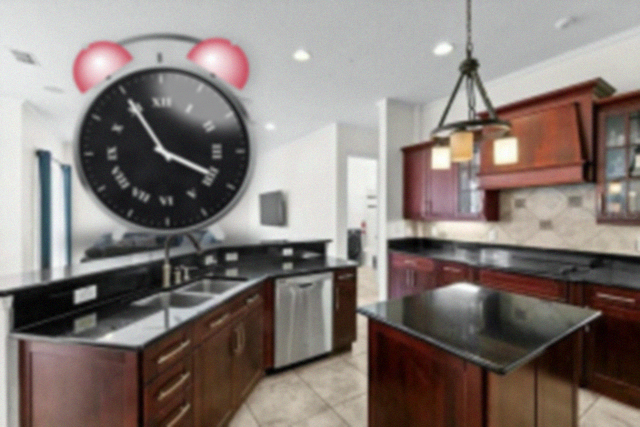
**3:55**
